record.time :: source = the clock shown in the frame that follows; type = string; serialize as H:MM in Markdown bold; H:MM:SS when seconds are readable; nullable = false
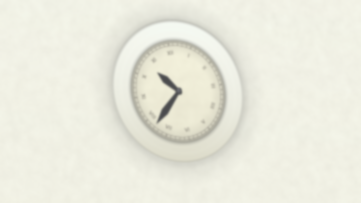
**10:38**
